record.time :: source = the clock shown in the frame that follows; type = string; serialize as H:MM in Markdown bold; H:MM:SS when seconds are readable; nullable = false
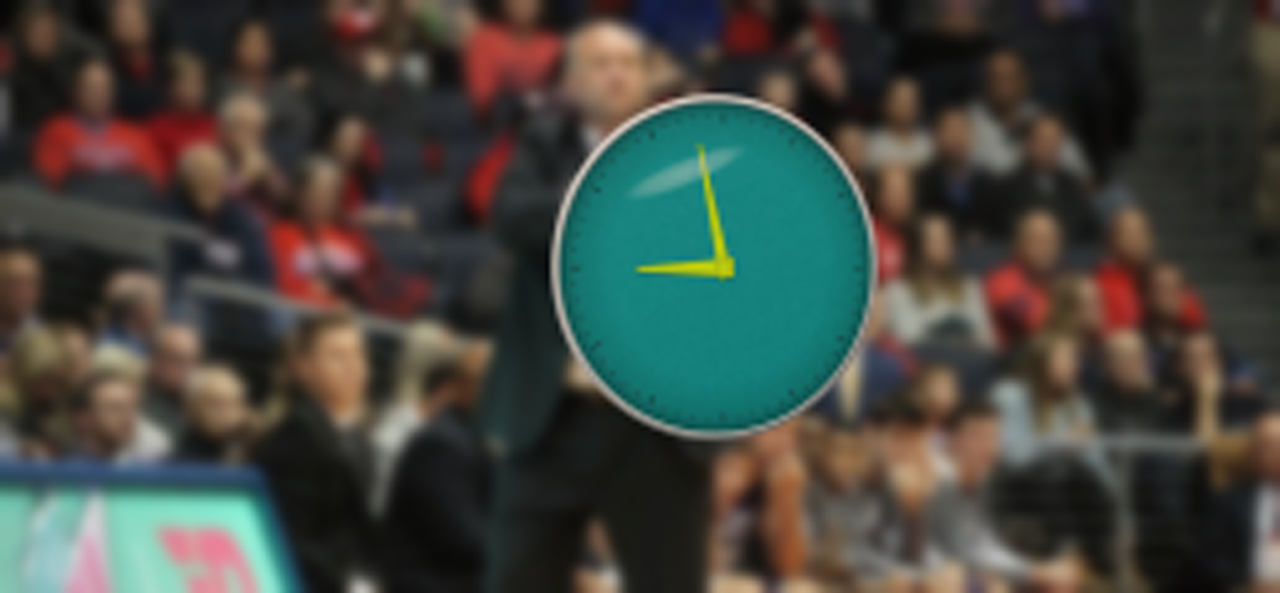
**8:58**
